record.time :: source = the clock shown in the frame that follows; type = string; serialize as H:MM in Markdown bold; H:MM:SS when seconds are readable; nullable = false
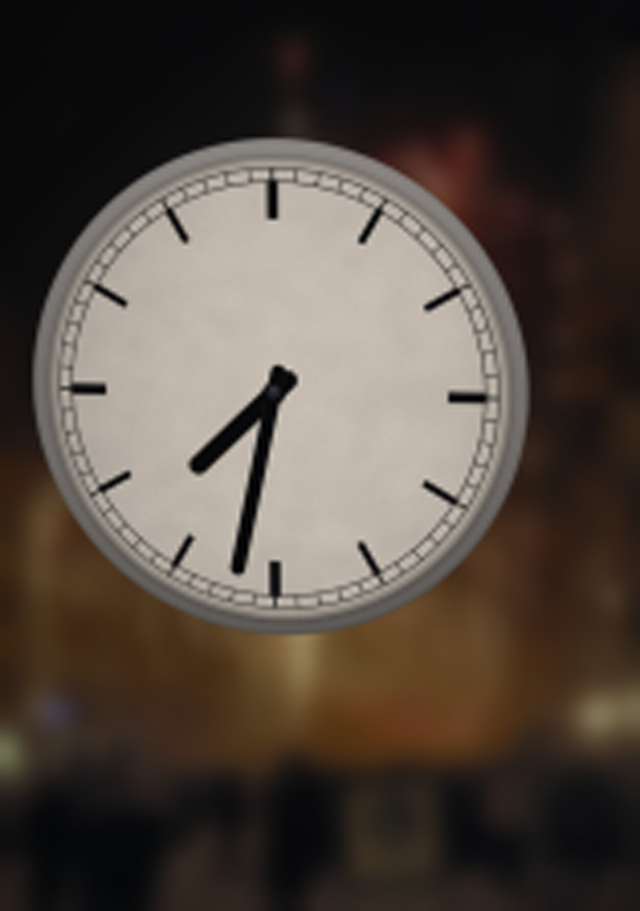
**7:32**
